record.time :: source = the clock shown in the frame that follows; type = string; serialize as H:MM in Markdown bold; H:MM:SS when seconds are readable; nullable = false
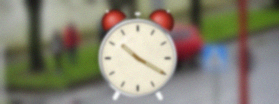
**10:20**
